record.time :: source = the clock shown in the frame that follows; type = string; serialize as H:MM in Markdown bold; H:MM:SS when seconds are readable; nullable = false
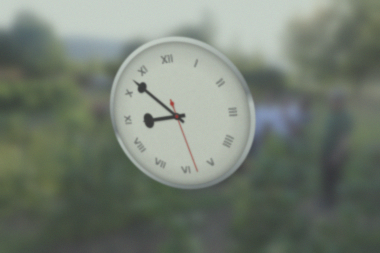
**8:52:28**
